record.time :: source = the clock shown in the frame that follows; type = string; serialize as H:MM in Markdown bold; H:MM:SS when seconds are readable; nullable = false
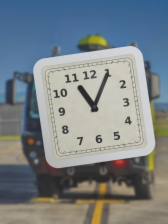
**11:05**
